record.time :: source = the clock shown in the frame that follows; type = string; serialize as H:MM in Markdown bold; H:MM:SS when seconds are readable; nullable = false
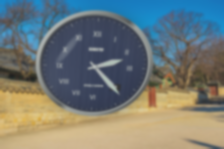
**2:23**
